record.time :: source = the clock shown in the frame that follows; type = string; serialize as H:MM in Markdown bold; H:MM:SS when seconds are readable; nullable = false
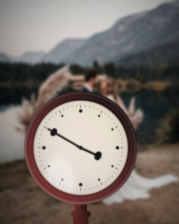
**3:50**
